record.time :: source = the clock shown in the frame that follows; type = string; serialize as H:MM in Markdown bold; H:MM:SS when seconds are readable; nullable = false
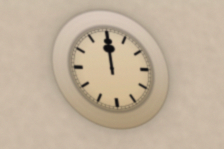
**12:00**
